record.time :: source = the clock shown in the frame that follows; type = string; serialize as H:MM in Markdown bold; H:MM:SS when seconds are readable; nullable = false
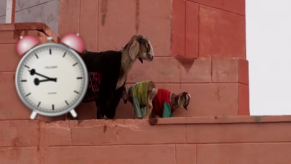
**8:49**
